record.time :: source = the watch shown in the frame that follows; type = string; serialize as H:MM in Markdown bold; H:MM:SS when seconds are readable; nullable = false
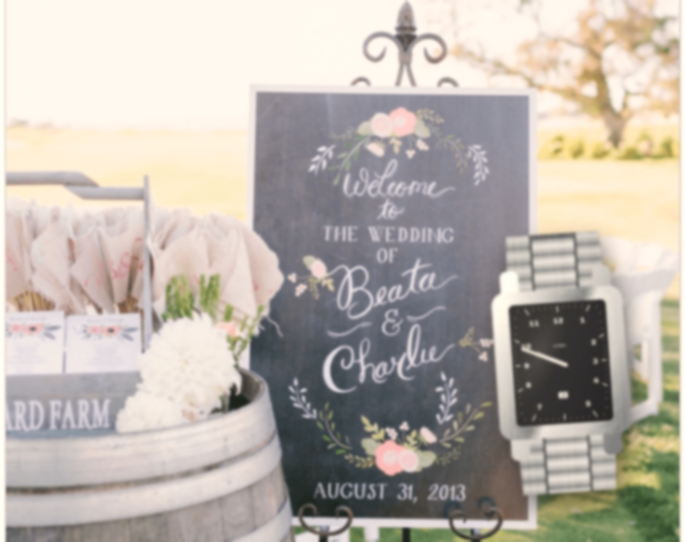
**9:49**
